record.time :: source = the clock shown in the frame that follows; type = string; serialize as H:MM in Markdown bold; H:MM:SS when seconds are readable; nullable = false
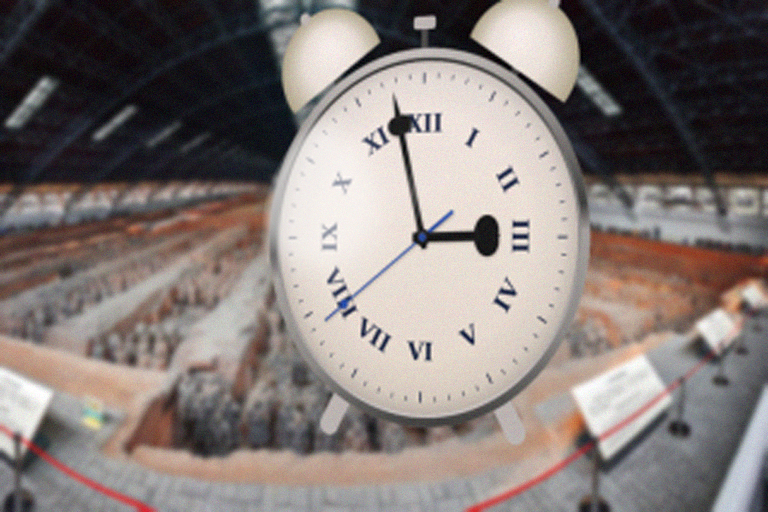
**2:57:39**
